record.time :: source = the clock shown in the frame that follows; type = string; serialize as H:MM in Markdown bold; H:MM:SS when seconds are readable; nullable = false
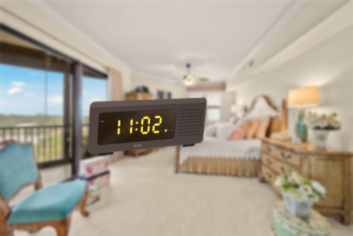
**11:02**
